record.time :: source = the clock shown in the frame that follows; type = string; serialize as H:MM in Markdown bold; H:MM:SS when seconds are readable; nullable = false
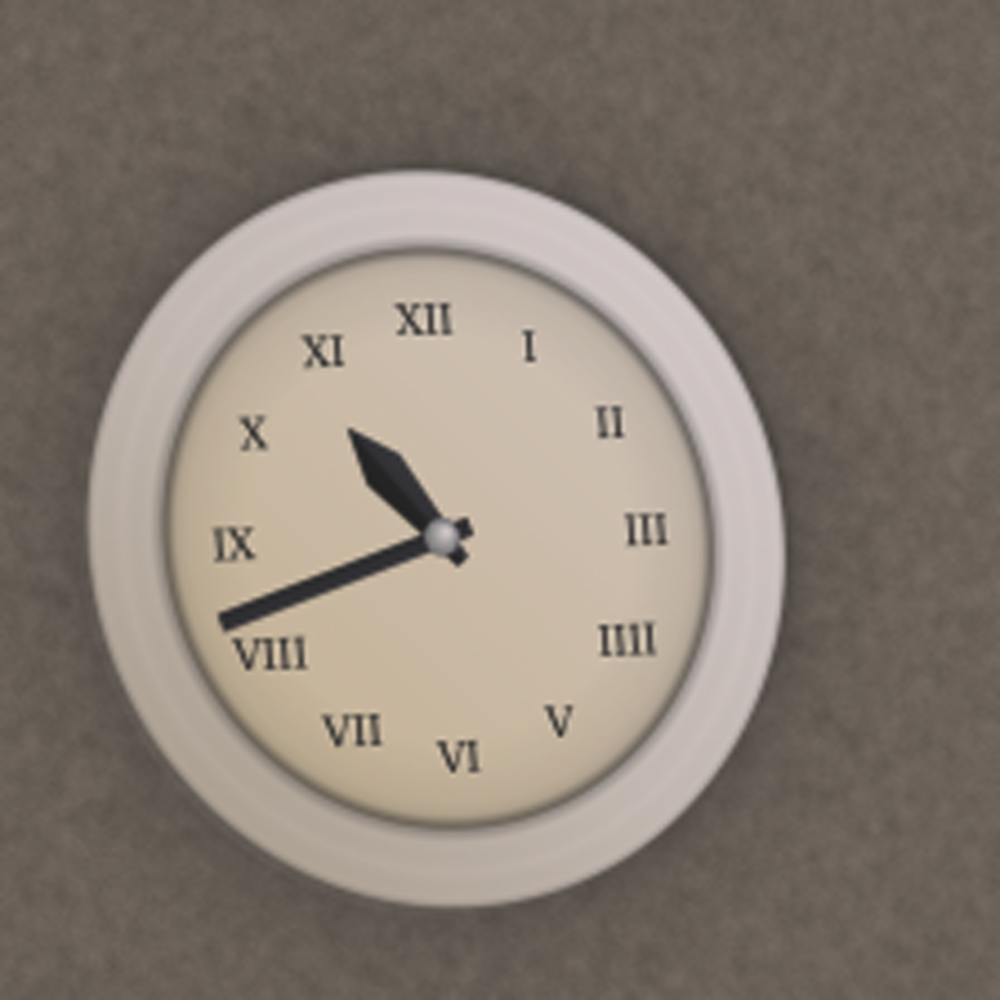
**10:42**
